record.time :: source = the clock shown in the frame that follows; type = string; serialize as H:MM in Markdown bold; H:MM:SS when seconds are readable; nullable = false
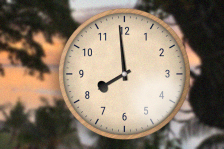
**7:59**
